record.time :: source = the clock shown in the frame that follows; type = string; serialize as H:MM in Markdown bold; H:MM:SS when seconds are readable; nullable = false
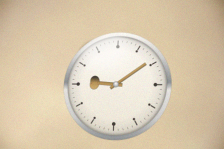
**9:09**
